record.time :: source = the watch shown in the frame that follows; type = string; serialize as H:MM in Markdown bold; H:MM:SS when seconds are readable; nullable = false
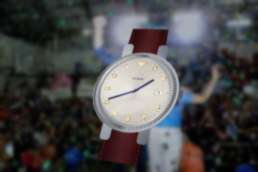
**1:41**
